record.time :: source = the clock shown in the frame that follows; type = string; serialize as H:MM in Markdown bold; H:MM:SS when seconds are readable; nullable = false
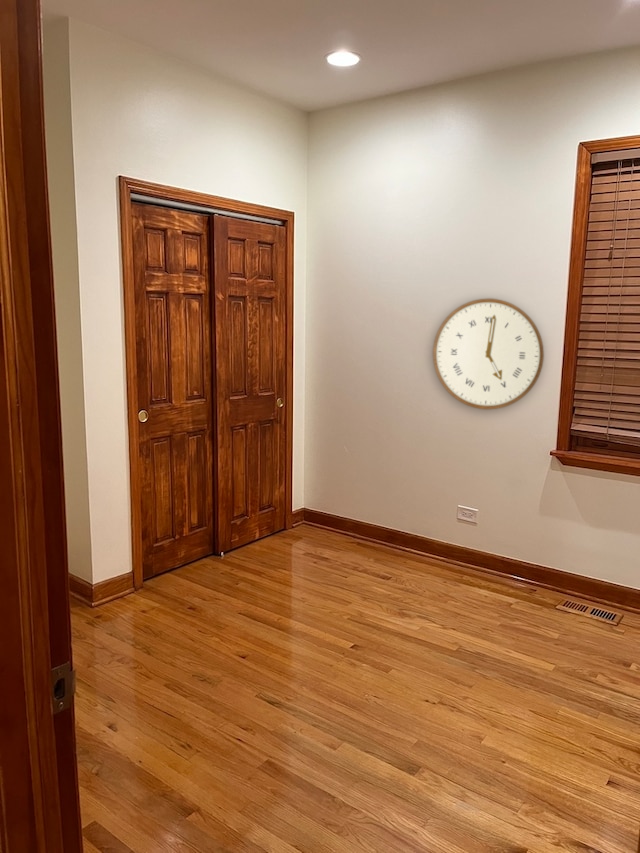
**5:01**
